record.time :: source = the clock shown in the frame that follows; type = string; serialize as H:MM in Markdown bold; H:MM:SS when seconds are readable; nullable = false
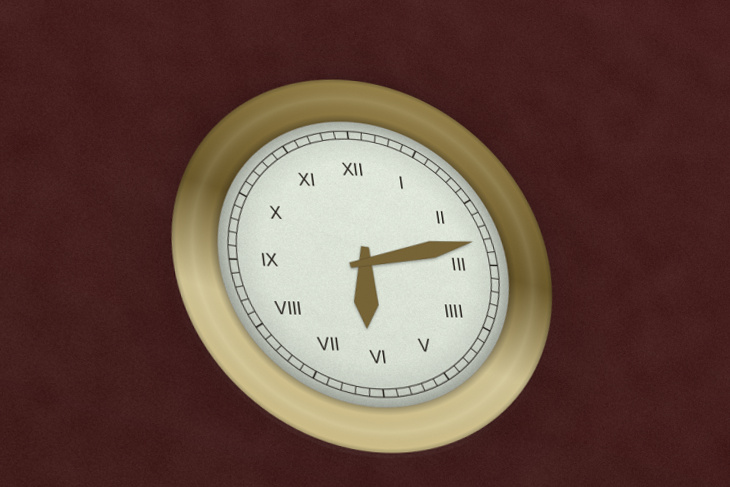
**6:13**
